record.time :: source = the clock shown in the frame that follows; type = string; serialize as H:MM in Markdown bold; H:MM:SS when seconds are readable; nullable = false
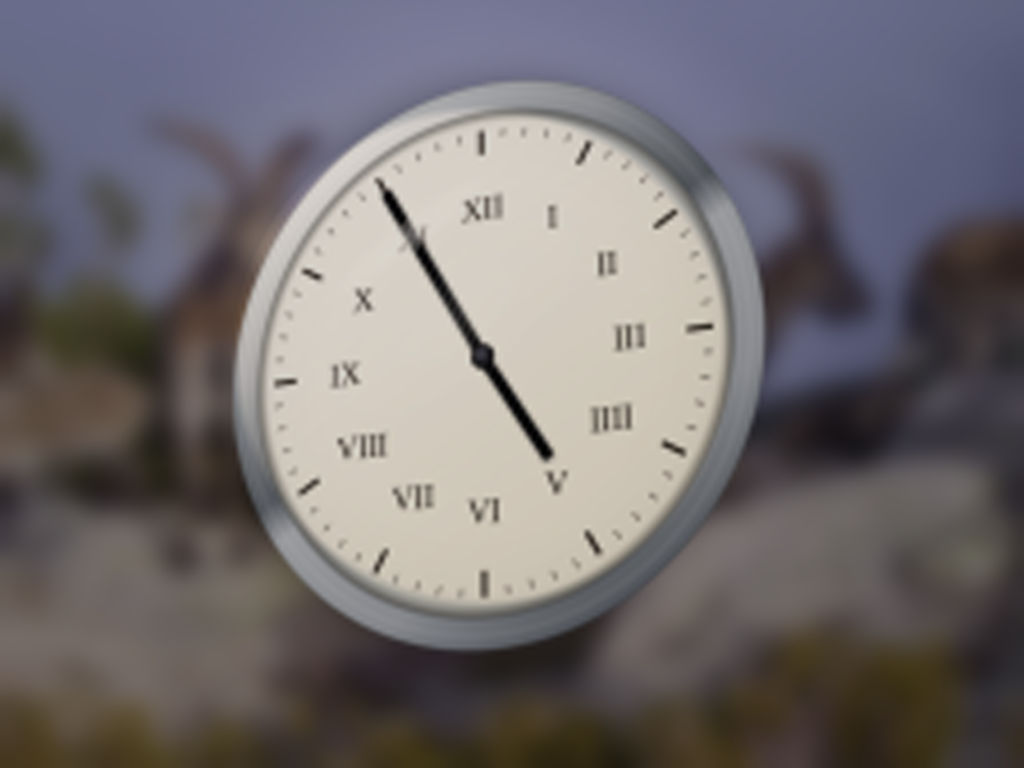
**4:55**
